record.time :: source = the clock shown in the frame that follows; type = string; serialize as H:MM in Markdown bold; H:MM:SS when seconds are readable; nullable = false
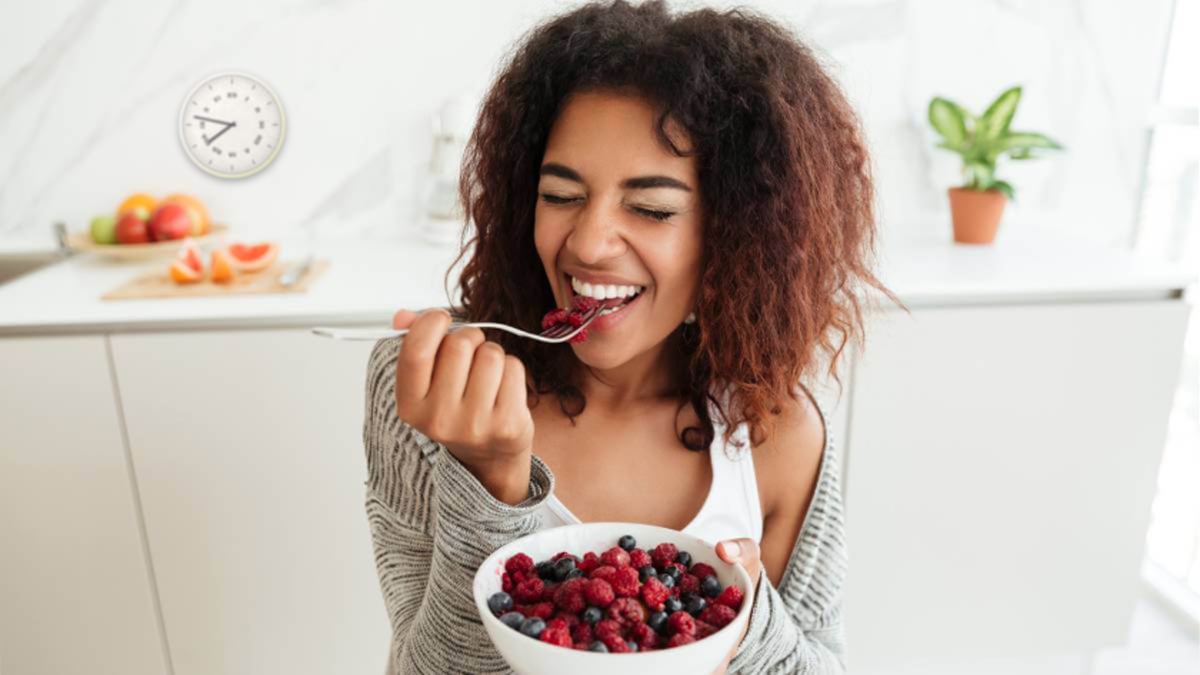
**7:47**
